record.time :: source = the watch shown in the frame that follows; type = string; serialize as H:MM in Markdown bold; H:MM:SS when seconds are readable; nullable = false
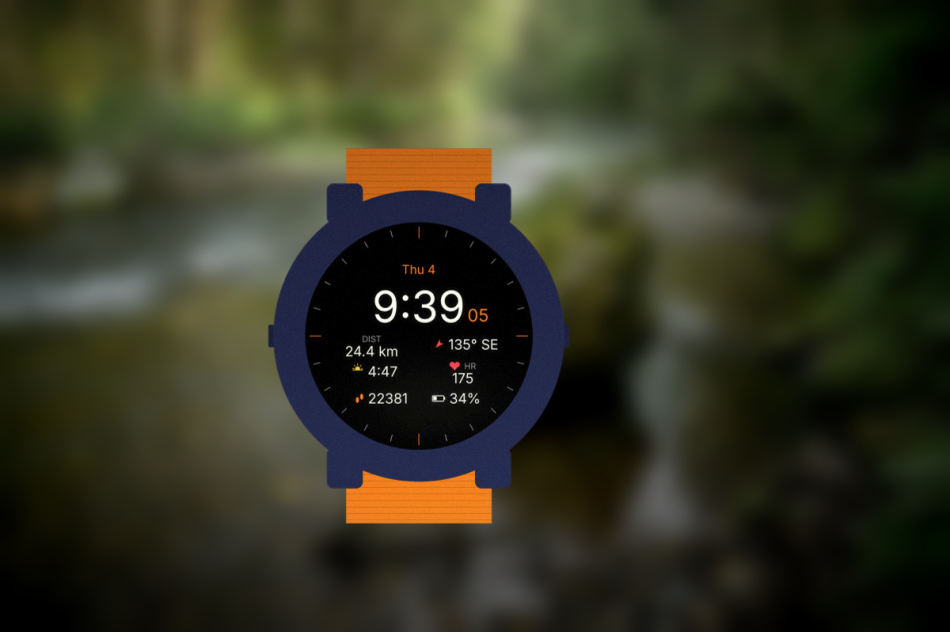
**9:39:05**
